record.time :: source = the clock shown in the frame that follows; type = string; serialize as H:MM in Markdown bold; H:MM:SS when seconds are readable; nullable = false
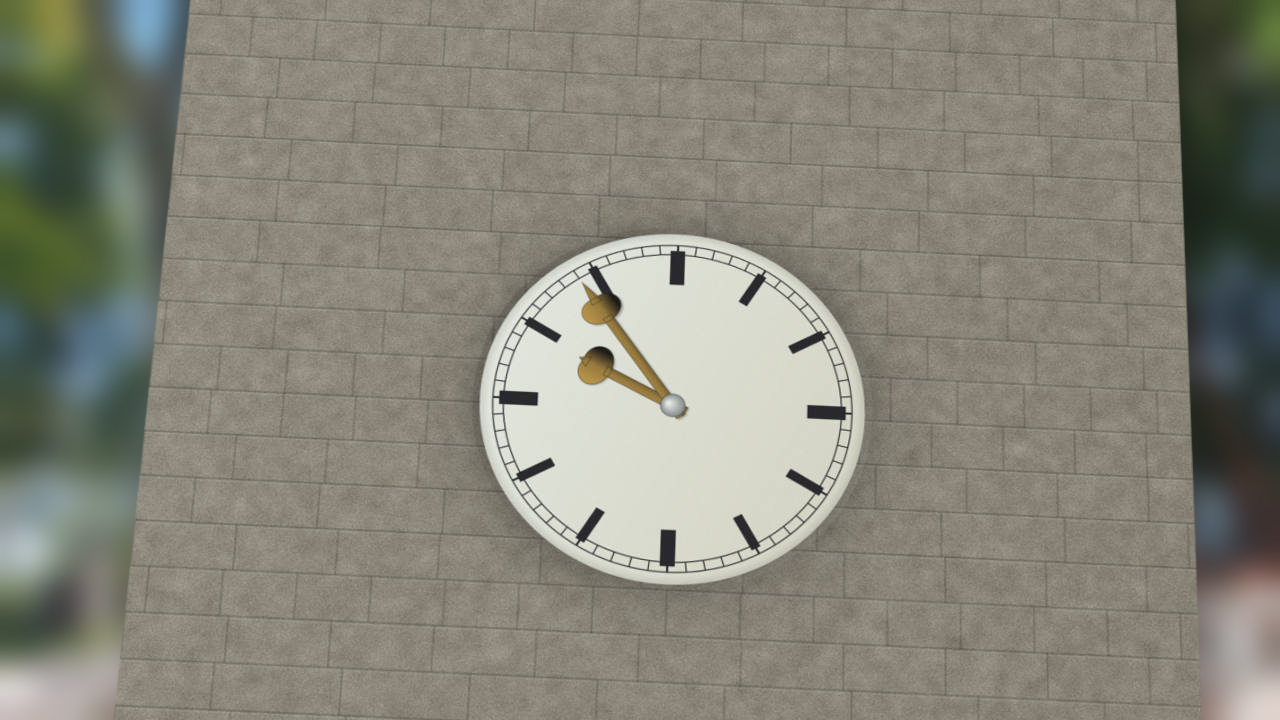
**9:54**
